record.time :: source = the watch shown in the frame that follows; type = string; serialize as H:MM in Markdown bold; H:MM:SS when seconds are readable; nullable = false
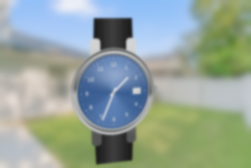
**1:34**
